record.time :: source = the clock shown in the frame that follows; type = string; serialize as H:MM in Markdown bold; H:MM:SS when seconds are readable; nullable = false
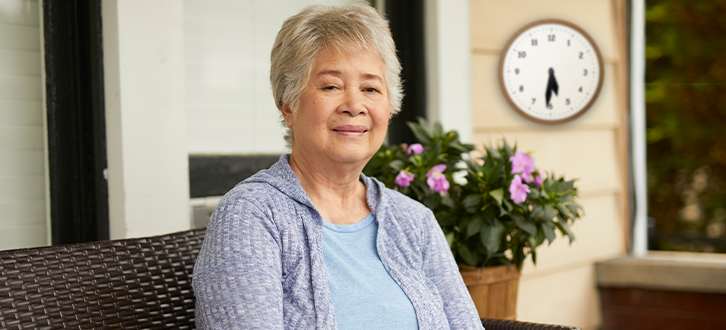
**5:31**
